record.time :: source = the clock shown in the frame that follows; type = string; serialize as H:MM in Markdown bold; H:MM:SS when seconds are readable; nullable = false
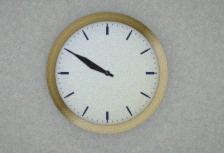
**9:50**
